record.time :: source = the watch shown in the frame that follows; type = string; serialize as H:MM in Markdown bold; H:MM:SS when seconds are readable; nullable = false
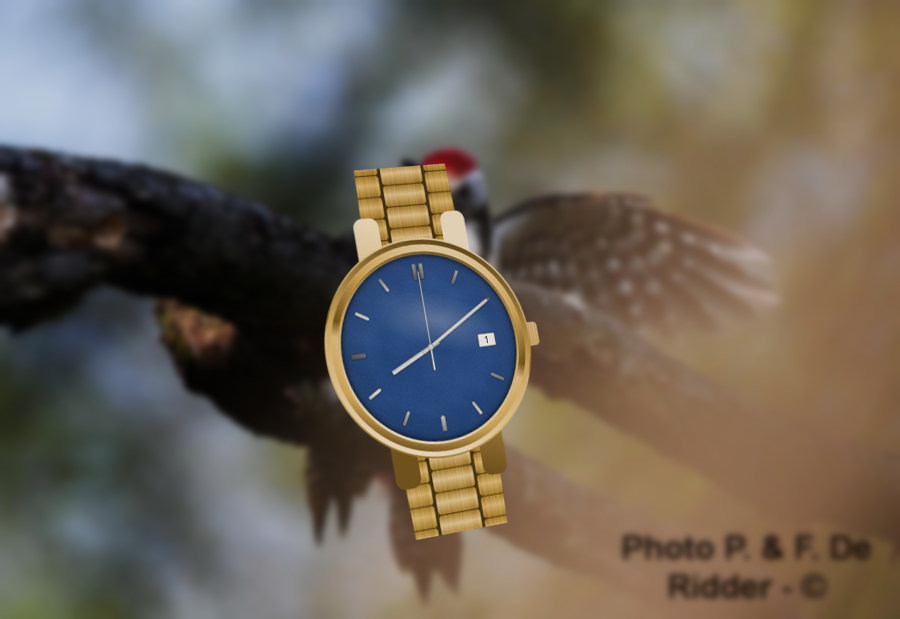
**8:10:00**
